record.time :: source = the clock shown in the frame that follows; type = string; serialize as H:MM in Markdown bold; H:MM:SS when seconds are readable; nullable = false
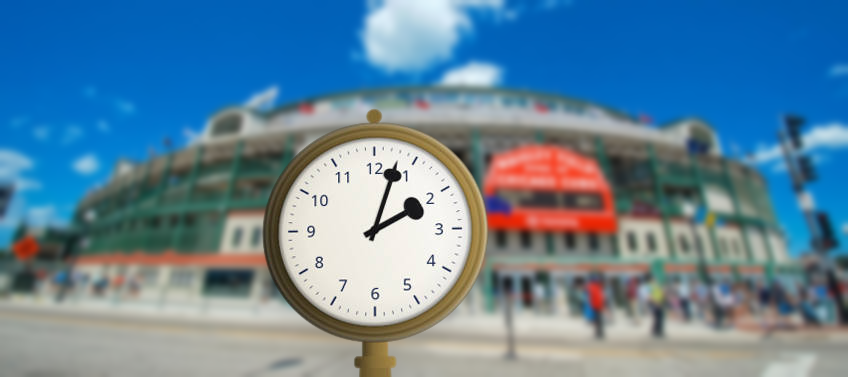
**2:03**
